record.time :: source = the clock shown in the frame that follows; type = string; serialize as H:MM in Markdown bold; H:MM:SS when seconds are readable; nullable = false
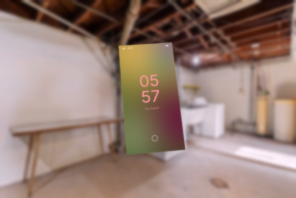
**5:57**
